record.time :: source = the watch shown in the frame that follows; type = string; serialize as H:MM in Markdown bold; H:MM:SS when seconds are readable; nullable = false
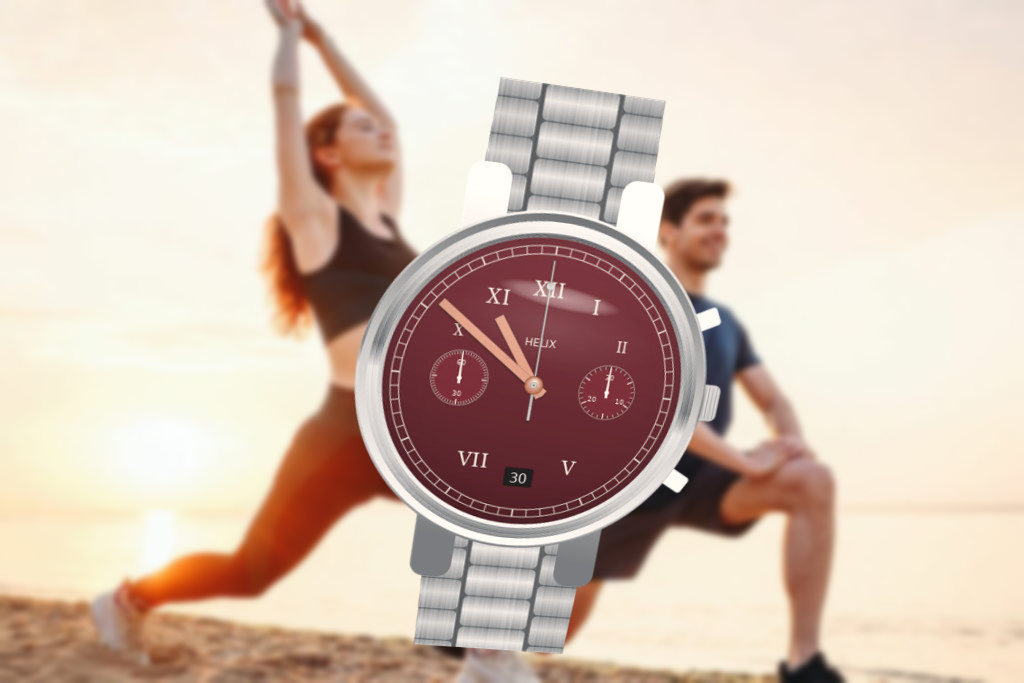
**10:51**
